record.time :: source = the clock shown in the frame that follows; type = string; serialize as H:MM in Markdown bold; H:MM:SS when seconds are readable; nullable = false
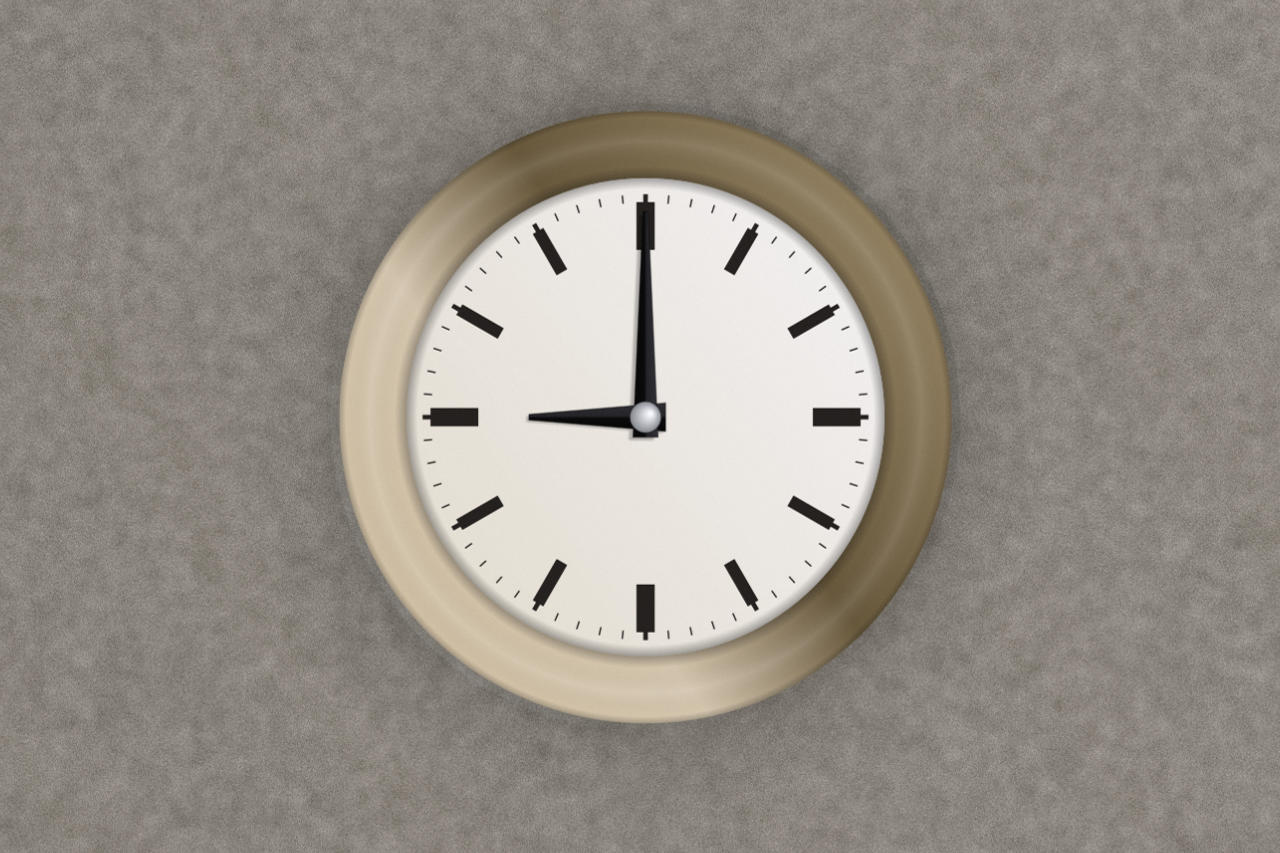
**9:00**
